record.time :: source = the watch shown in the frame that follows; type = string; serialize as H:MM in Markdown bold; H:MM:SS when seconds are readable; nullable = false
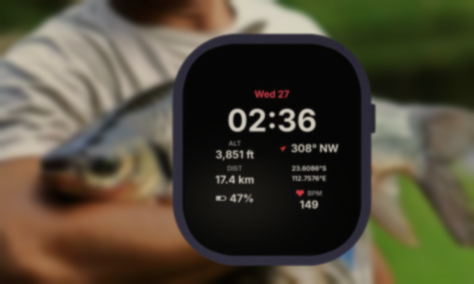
**2:36**
